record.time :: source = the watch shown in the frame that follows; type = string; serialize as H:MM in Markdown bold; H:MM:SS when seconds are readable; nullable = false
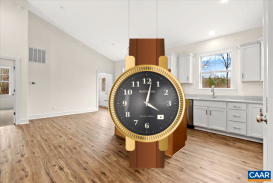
**4:02**
